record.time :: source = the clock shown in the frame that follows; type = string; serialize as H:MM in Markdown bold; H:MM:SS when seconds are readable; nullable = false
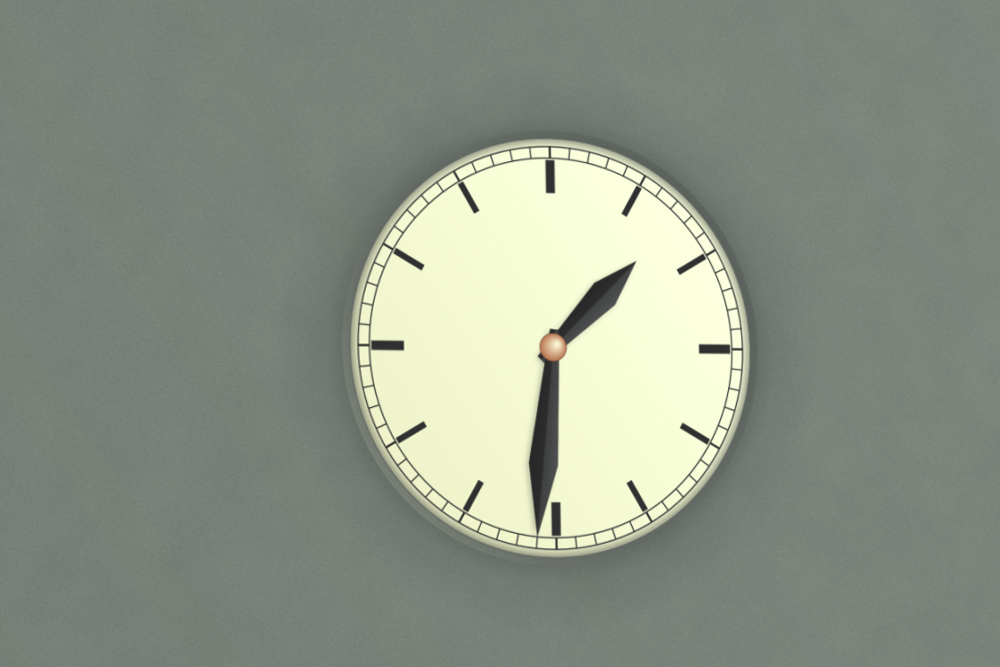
**1:31**
